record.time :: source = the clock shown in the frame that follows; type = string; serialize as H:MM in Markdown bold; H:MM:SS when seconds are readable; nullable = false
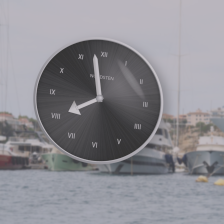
**7:58**
